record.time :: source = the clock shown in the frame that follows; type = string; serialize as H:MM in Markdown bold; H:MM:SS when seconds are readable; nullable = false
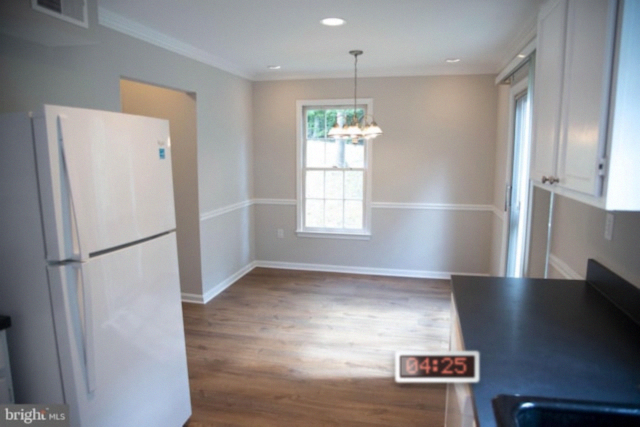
**4:25**
